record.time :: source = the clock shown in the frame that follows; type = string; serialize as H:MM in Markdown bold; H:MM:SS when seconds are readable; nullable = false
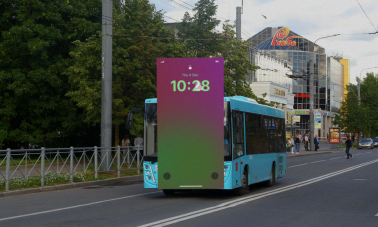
**10:28**
